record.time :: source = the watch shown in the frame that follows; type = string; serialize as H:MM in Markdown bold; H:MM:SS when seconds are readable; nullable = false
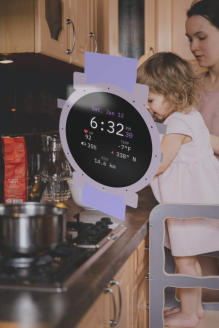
**6:32**
